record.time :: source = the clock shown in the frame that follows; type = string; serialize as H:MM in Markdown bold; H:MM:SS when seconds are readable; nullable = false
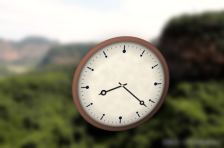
**8:22**
